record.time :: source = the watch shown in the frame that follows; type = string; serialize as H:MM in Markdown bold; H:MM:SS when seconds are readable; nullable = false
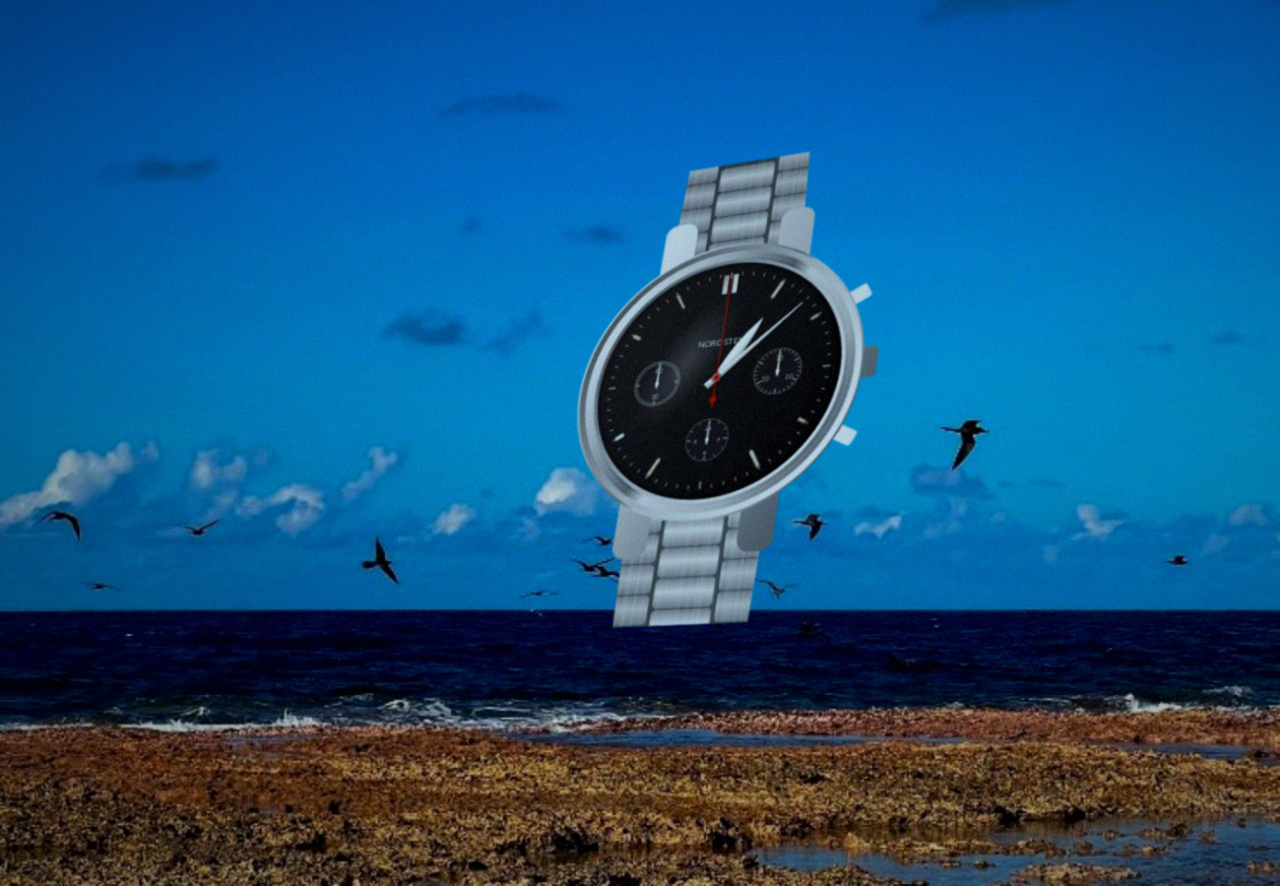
**1:08**
